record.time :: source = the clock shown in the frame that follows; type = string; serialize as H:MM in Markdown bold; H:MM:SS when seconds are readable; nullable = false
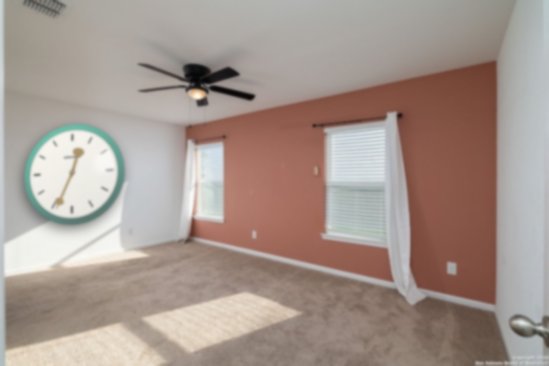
**12:34**
